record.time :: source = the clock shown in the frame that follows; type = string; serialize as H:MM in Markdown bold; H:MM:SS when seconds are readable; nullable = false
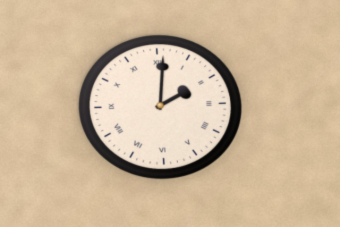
**2:01**
